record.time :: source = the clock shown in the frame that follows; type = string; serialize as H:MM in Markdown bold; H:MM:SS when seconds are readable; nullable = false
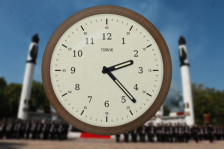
**2:23**
